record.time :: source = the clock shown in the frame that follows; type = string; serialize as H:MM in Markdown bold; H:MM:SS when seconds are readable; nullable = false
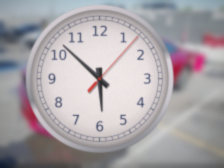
**5:52:07**
